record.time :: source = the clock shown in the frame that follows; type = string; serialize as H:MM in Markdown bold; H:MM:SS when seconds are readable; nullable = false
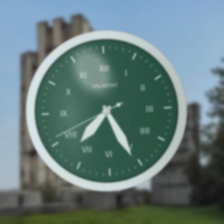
**7:25:41**
